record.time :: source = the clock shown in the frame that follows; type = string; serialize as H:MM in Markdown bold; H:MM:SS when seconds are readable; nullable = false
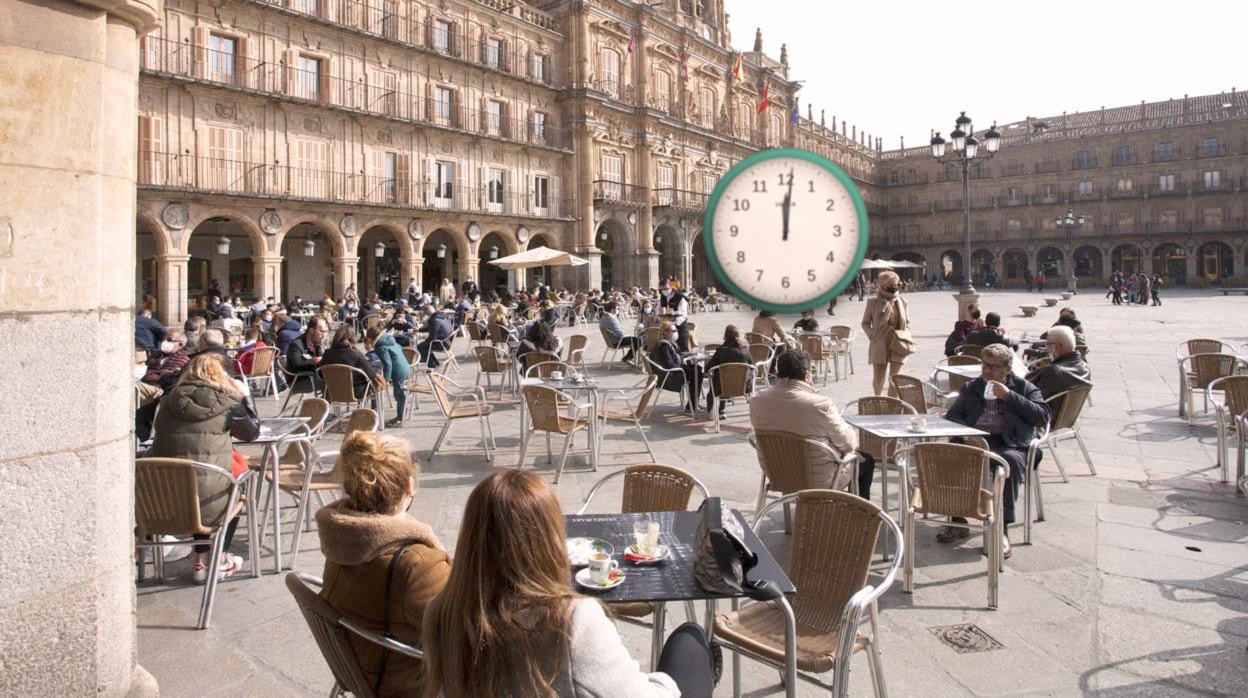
**12:01**
